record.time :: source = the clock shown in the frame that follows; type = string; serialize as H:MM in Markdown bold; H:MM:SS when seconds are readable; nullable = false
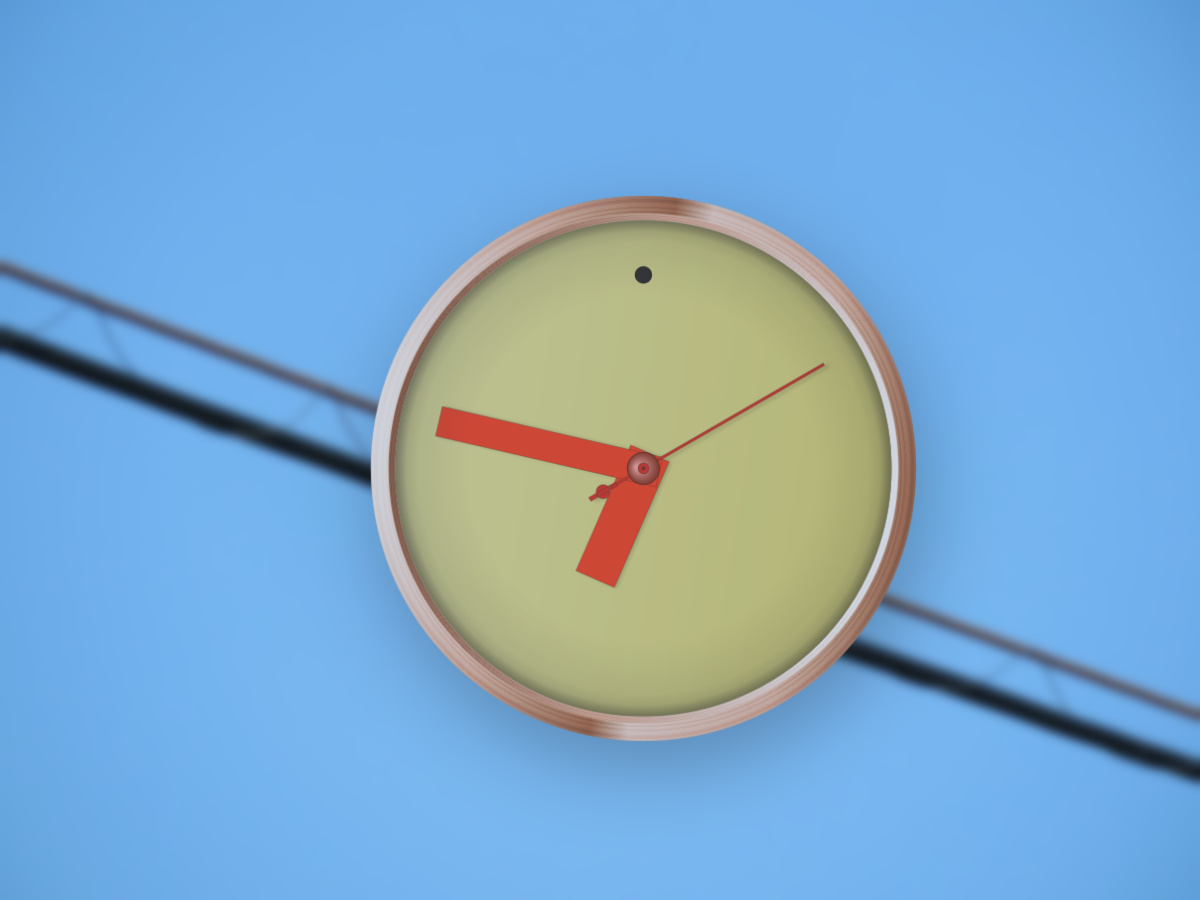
**6:47:10**
